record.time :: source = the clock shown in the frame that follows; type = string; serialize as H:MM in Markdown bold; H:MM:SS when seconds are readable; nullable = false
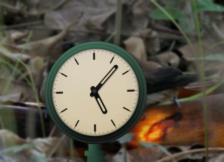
**5:07**
